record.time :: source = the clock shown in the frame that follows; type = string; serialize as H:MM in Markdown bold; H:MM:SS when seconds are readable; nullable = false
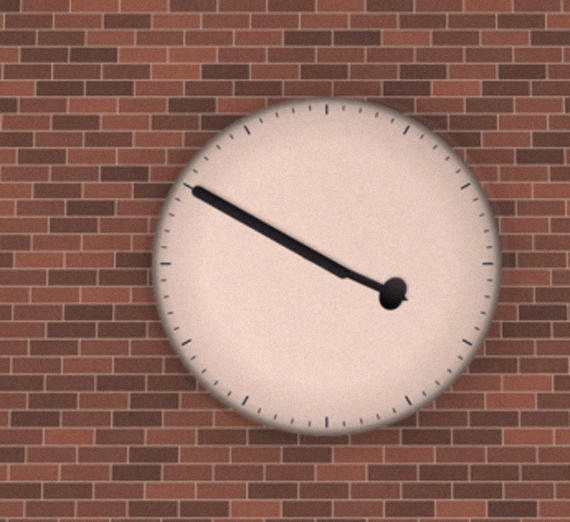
**3:50**
